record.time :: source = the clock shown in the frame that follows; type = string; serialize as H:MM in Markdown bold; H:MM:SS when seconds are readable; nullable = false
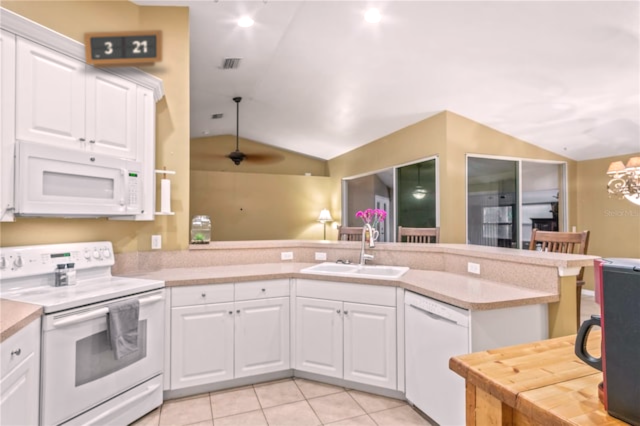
**3:21**
